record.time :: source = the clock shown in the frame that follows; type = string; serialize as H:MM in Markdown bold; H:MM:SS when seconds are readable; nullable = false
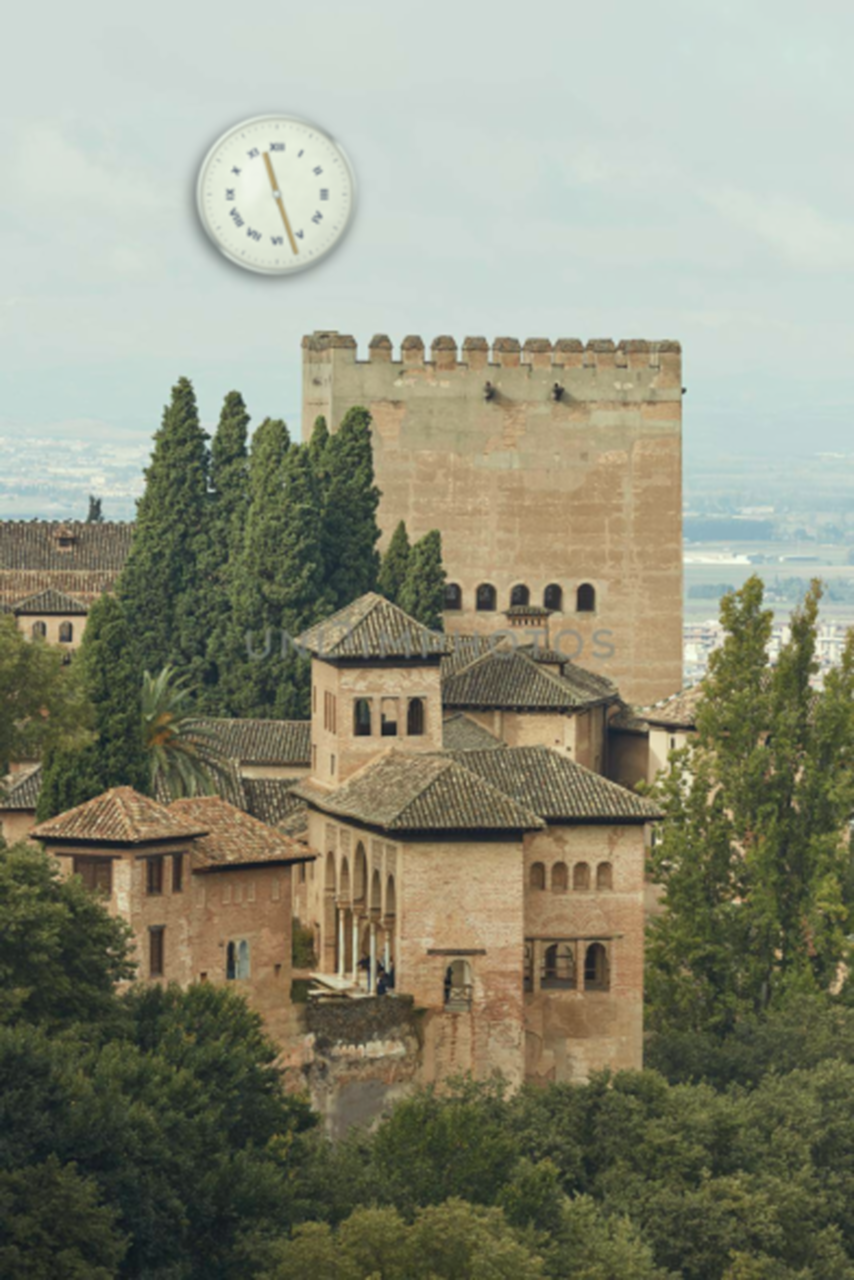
**11:27**
